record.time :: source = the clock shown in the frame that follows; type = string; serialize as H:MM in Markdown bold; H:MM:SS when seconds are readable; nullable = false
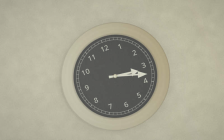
**3:18**
